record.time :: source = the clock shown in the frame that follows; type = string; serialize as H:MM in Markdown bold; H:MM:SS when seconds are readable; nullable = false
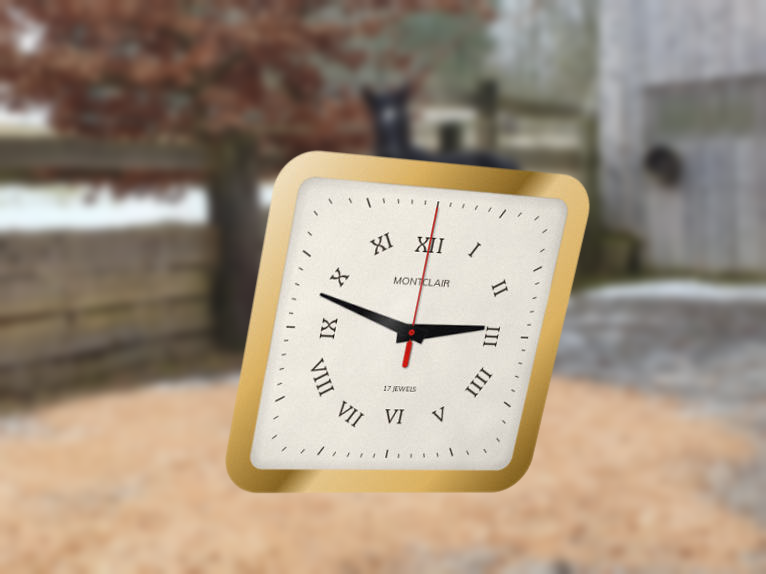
**2:48:00**
